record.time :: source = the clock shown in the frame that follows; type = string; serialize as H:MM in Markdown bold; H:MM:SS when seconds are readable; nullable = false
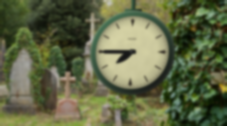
**7:45**
